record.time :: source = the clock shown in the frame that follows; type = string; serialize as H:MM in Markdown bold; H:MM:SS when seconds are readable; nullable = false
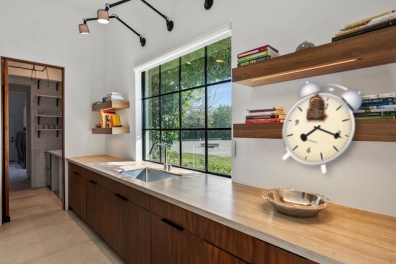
**7:16**
